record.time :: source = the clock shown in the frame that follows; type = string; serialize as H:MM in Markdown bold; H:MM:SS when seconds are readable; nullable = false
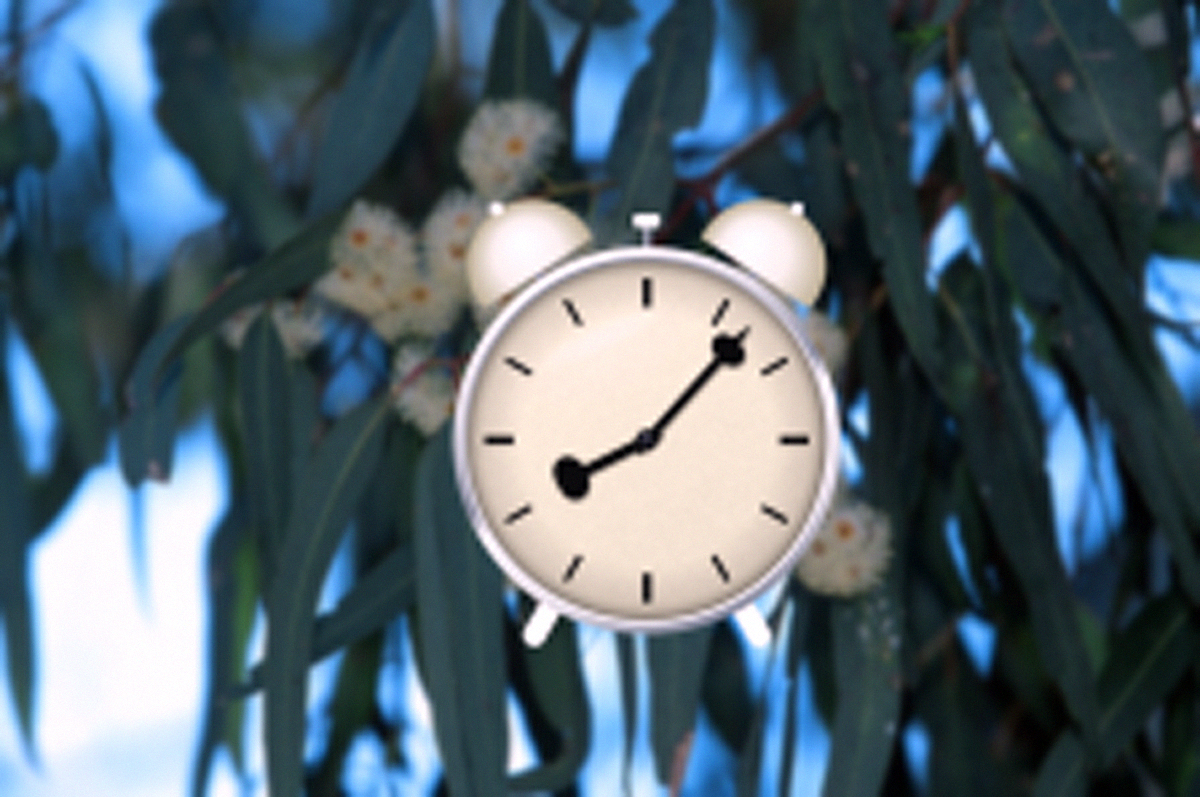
**8:07**
